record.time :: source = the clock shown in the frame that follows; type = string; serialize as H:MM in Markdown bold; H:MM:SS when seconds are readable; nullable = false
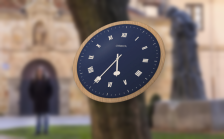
**5:35**
